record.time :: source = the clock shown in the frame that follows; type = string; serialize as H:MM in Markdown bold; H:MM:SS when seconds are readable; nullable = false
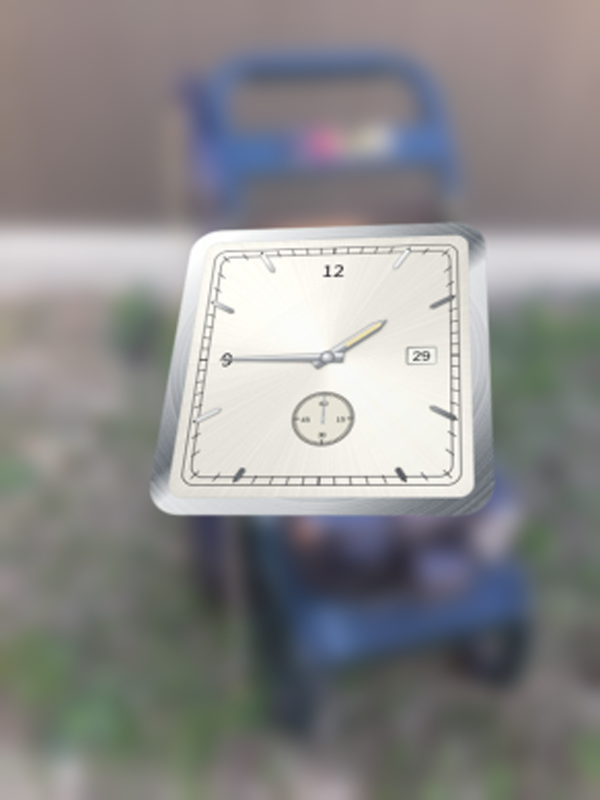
**1:45**
